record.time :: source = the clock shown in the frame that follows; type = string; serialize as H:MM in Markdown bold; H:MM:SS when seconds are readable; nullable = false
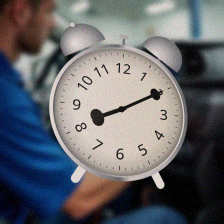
**8:10**
